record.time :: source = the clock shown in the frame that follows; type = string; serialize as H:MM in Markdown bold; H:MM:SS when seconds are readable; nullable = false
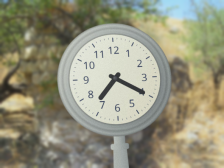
**7:20**
